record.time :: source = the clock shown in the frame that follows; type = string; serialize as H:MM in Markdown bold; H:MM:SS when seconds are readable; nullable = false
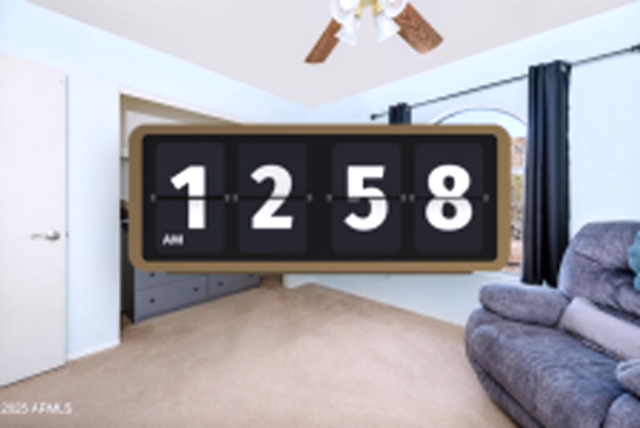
**12:58**
